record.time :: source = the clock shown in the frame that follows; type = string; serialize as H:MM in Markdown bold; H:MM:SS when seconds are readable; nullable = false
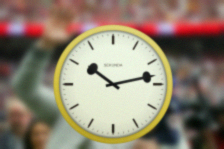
**10:13**
